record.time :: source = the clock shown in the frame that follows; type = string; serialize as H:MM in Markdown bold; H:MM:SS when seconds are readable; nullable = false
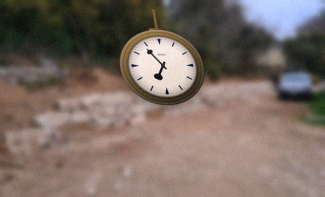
**6:54**
